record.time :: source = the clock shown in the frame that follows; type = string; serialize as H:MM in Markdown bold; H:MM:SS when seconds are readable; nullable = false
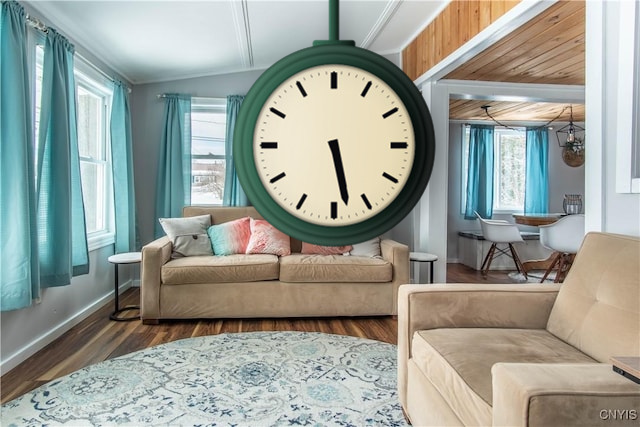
**5:28**
